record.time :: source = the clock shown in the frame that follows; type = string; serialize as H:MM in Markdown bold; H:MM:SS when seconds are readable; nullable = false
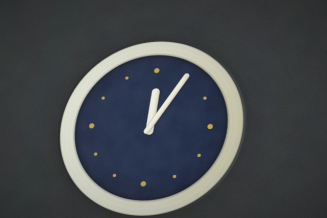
**12:05**
